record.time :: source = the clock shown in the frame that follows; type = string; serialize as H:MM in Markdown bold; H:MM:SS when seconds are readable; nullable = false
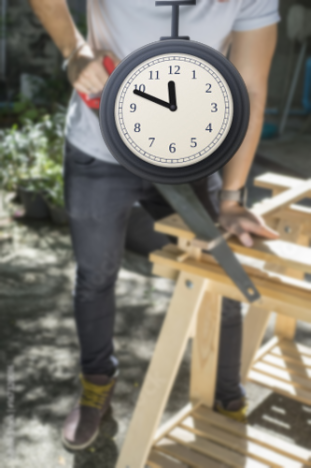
**11:49**
